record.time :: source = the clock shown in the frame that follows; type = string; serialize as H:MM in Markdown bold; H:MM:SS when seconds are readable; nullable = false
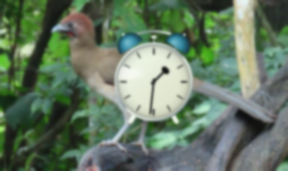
**1:31**
